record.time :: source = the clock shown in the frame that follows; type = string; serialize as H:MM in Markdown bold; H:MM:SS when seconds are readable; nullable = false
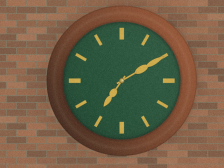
**7:10**
